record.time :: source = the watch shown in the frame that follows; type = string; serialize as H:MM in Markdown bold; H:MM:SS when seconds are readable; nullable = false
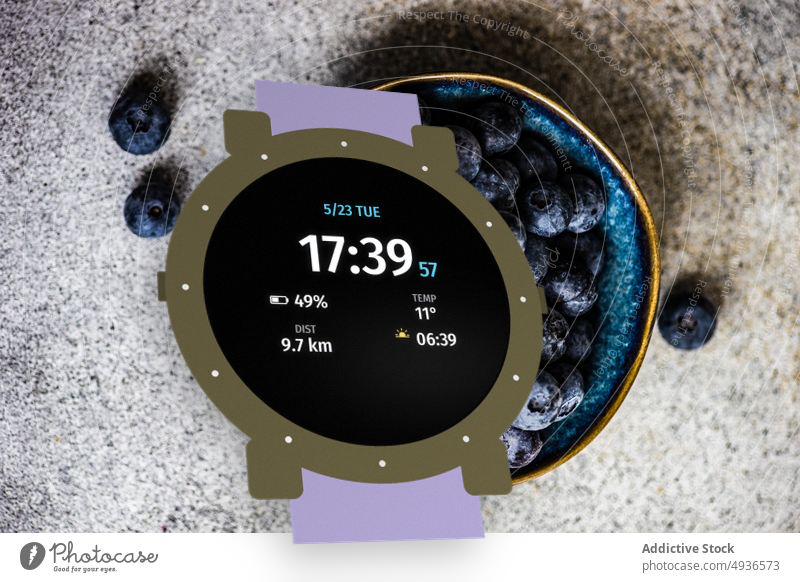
**17:39:57**
